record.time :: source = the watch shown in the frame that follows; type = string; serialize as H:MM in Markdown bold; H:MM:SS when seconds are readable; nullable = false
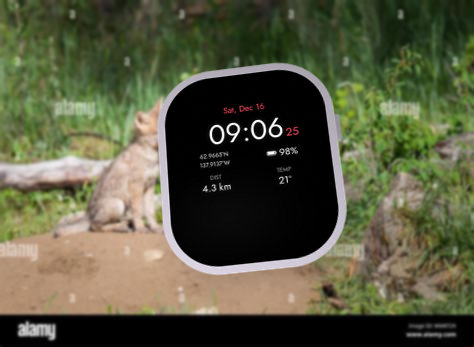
**9:06:25**
